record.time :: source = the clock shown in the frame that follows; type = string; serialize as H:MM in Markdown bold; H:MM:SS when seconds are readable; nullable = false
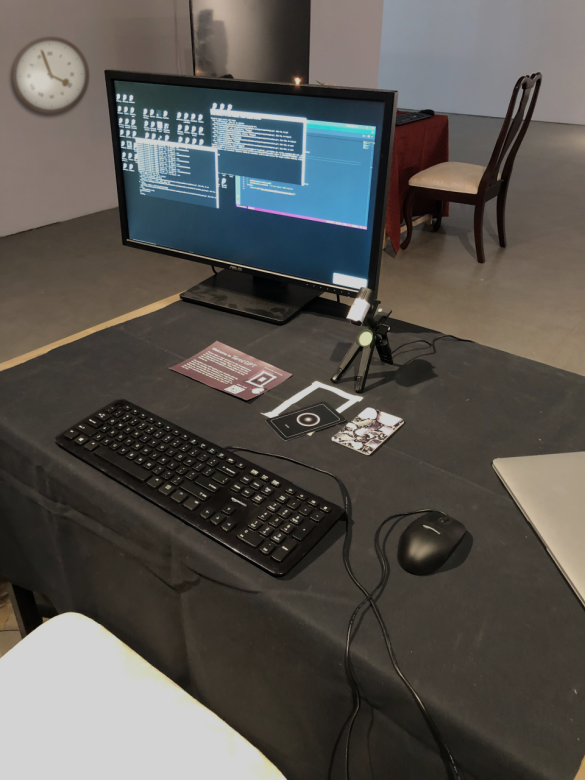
**3:57**
